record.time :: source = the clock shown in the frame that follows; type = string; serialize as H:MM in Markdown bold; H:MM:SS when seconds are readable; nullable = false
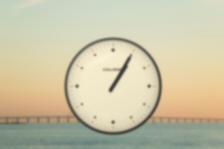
**1:05**
